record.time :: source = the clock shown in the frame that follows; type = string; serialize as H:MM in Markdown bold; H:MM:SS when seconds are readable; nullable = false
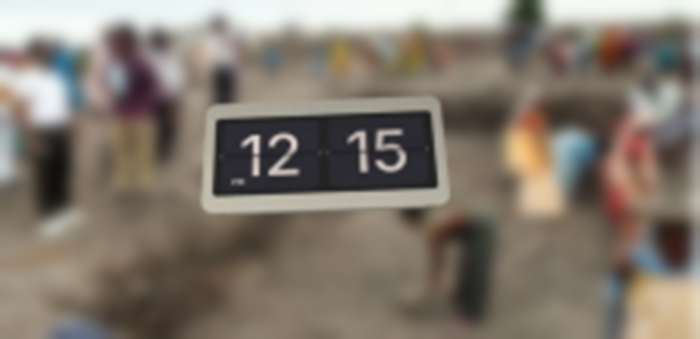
**12:15**
